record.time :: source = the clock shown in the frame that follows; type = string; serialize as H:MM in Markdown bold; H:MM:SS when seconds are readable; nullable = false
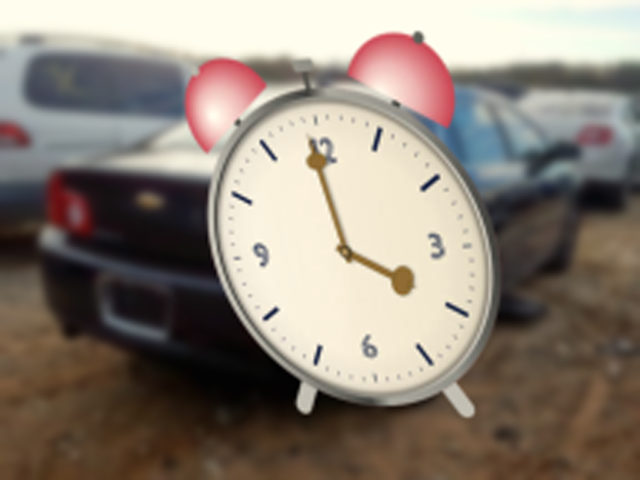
**3:59**
